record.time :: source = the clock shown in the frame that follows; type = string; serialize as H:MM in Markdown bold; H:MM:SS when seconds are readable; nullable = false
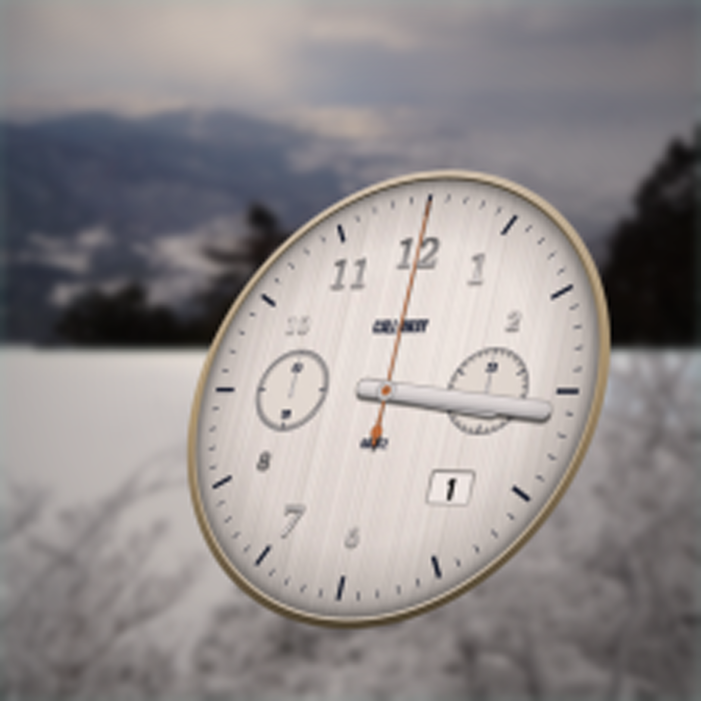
**3:16**
